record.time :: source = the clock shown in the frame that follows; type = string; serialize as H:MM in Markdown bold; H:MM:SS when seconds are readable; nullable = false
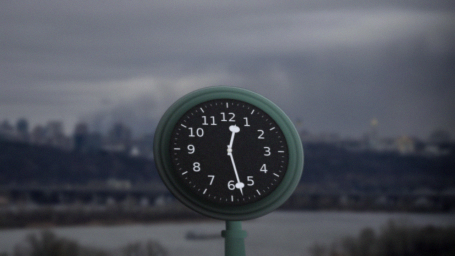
**12:28**
